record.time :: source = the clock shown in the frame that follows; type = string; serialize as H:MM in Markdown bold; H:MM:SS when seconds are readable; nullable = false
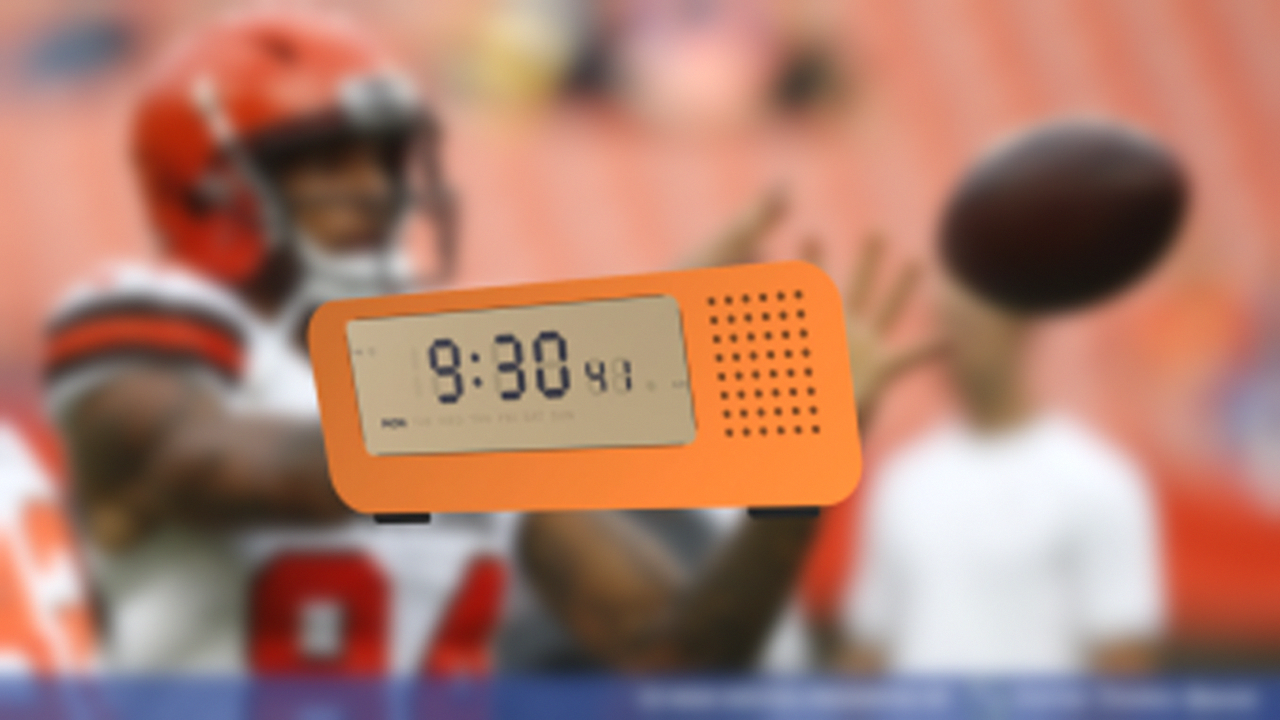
**9:30:41**
